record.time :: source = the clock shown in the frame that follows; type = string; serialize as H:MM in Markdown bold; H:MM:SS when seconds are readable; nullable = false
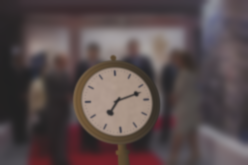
**7:12**
